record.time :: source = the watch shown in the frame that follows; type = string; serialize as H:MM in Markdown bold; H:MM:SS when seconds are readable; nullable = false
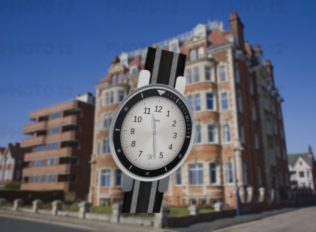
**11:28**
